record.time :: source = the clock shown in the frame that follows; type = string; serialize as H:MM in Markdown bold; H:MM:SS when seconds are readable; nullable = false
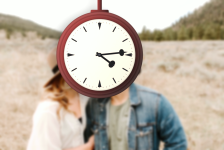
**4:14**
